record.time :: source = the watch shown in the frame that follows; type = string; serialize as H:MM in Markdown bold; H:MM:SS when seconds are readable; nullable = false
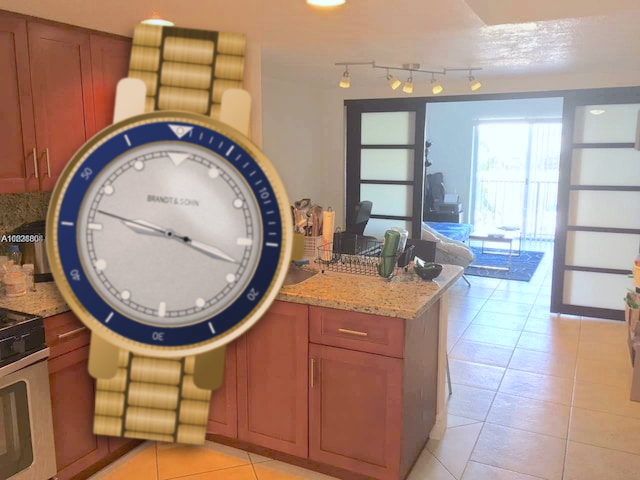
**9:17:47**
